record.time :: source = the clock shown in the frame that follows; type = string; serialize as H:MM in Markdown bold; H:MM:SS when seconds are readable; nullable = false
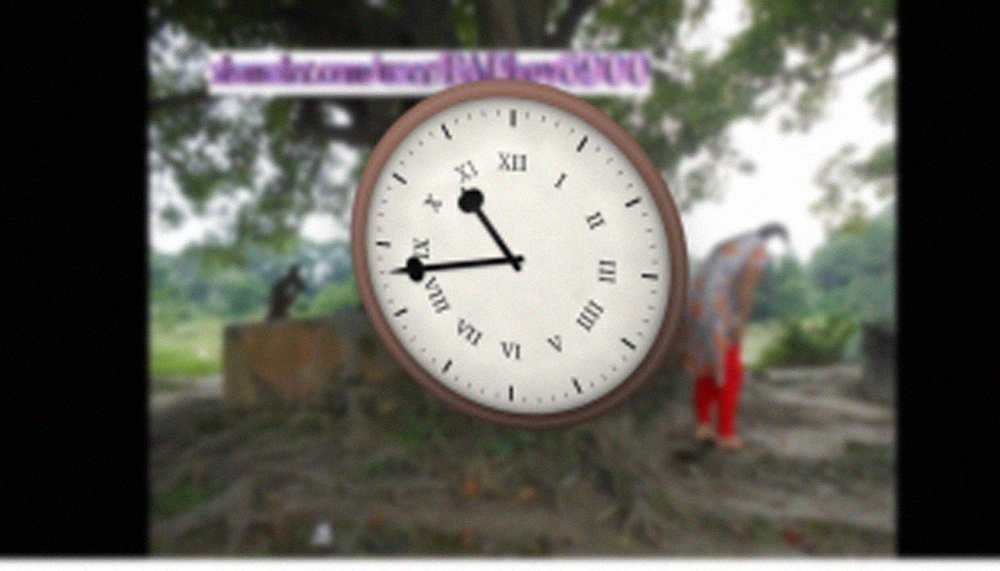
**10:43**
